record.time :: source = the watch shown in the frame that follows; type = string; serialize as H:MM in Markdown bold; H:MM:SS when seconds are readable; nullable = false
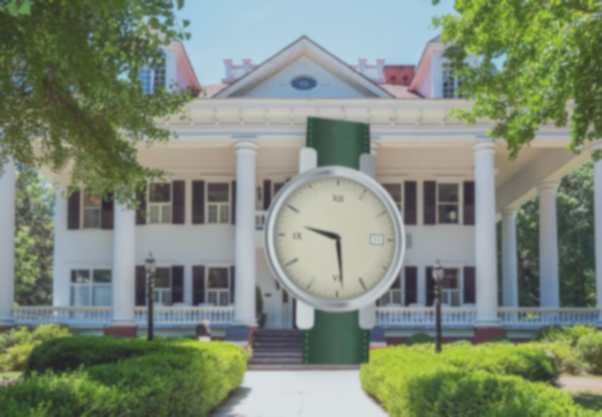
**9:29**
